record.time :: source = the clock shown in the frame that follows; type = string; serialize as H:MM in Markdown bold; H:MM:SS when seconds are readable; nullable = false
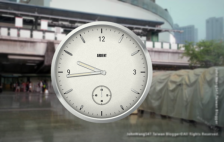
**9:44**
